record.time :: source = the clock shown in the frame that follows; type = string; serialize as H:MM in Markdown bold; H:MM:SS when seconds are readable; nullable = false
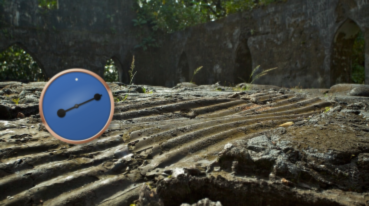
**8:11**
